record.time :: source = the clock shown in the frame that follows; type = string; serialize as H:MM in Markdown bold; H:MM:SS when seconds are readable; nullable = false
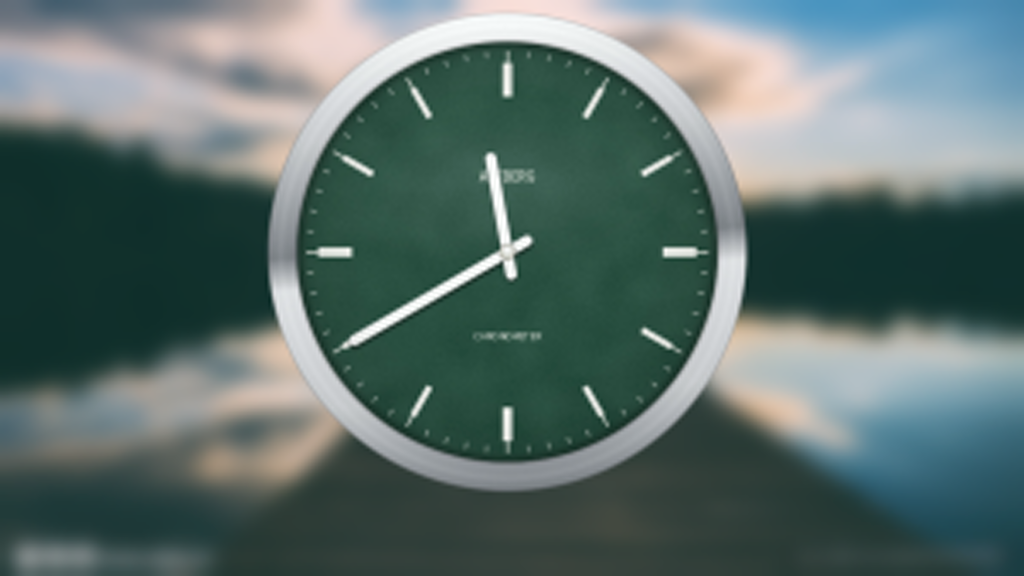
**11:40**
